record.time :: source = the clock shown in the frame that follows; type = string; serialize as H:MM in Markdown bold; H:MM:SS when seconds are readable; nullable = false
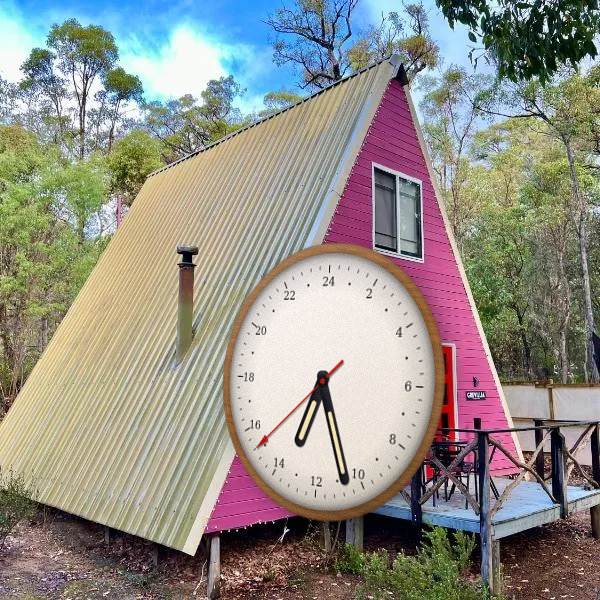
**13:26:38**
